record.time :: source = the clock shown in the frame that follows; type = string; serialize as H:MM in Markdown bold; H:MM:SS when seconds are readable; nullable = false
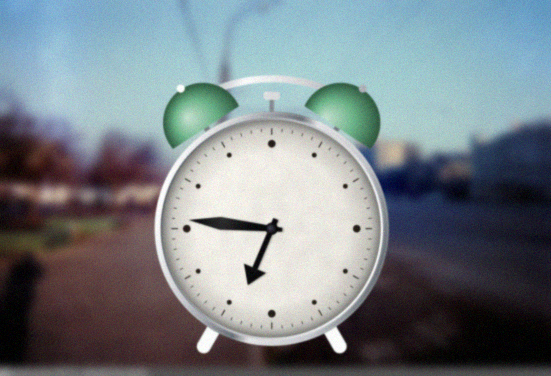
**6:46**
